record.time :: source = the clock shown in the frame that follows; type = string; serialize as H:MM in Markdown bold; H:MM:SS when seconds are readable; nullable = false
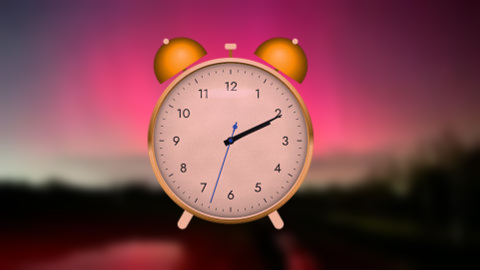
**2:10:33**
